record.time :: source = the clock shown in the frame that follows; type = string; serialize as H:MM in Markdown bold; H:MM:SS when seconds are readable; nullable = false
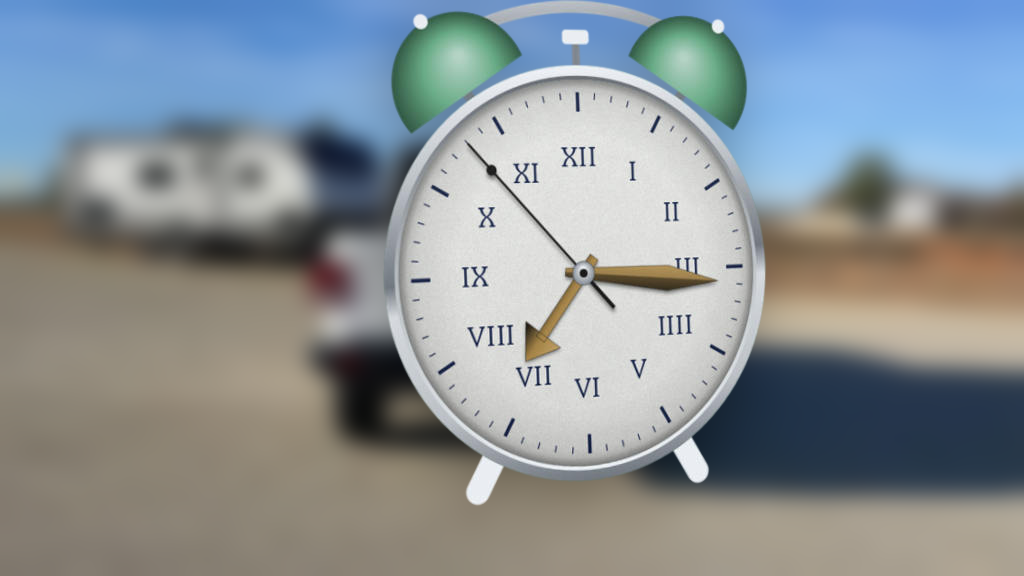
**7:15:53**
